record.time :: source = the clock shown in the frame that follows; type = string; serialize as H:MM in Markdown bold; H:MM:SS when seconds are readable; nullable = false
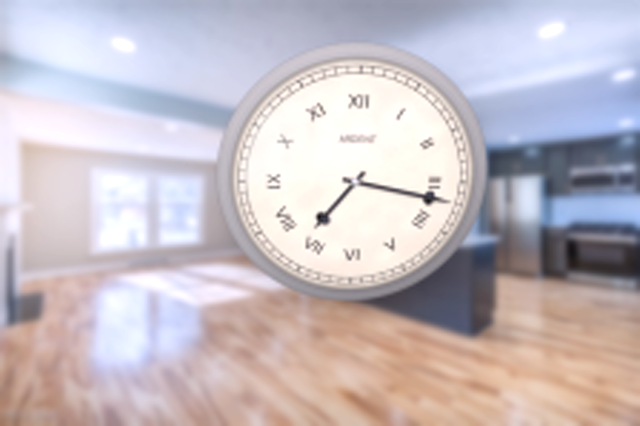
**7:17**
